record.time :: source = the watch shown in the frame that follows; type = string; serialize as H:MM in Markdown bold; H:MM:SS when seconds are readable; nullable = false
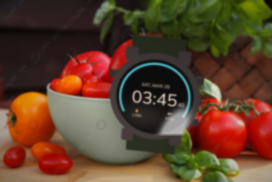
**3:45**
